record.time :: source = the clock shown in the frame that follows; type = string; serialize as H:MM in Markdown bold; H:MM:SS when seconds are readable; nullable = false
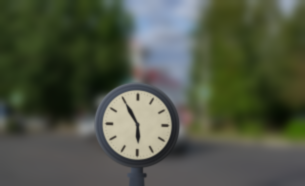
**5:55**
